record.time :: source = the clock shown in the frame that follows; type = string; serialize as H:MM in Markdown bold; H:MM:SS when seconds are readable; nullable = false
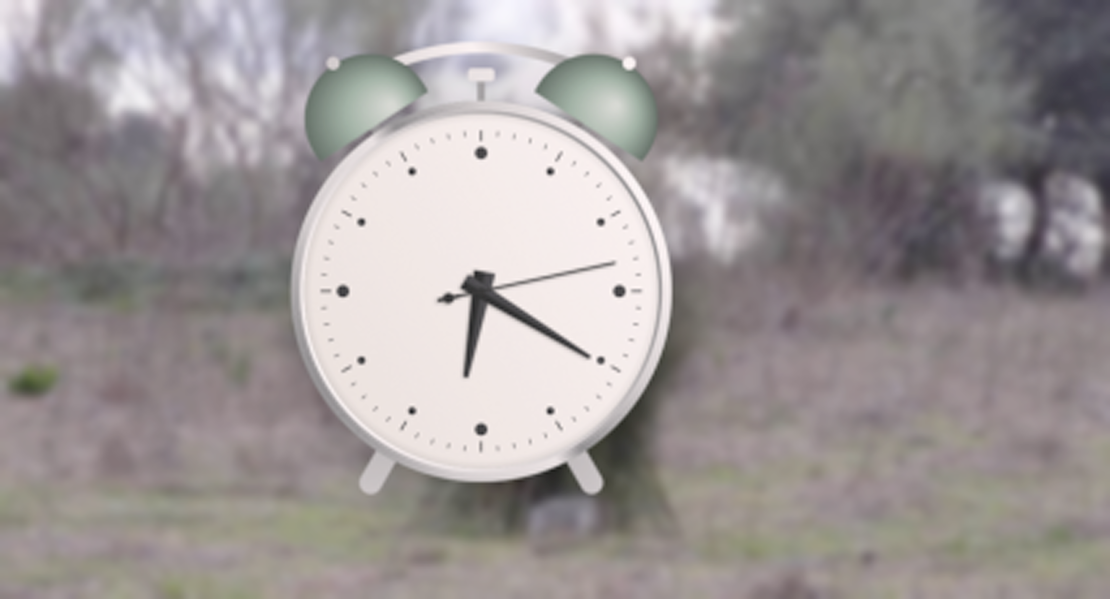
**6:20:13**
